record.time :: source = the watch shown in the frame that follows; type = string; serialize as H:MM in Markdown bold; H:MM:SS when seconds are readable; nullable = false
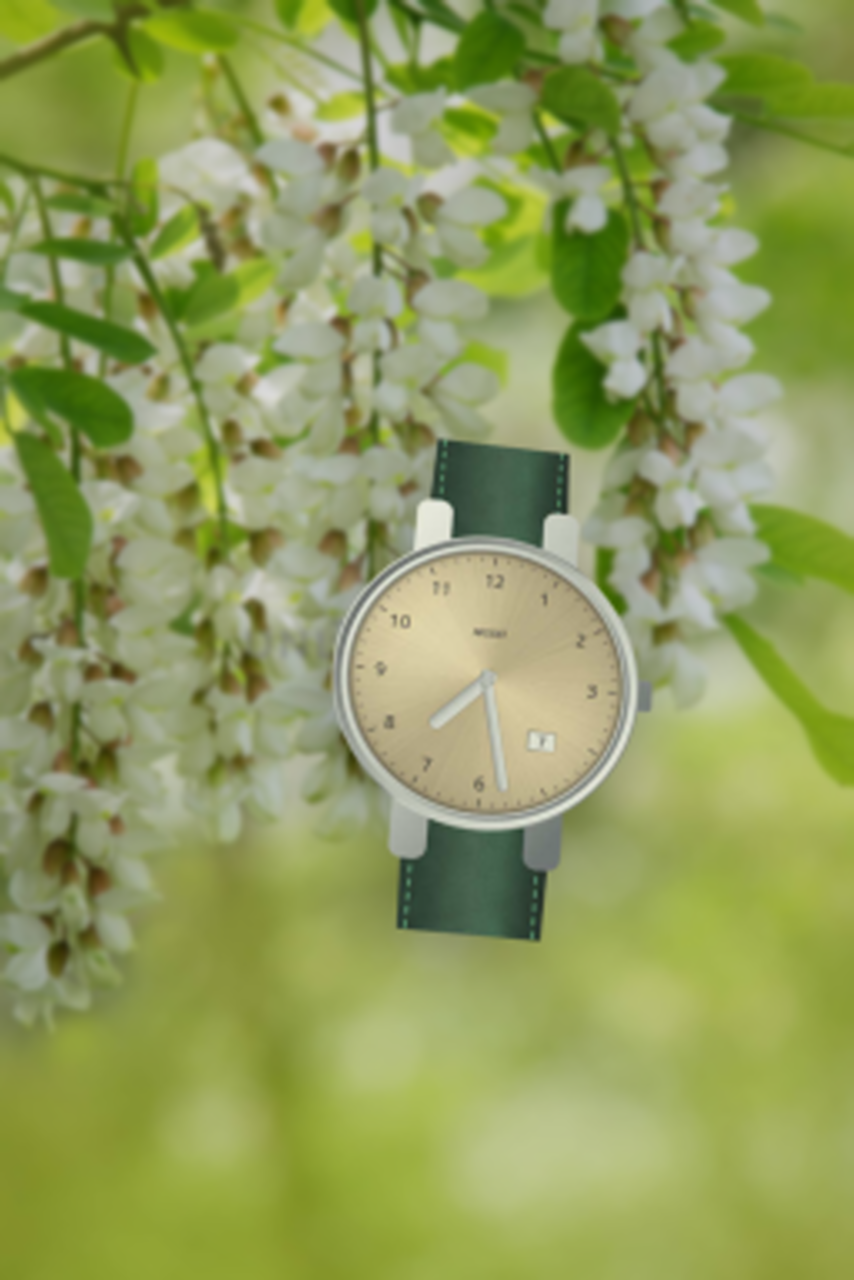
**7:28**
